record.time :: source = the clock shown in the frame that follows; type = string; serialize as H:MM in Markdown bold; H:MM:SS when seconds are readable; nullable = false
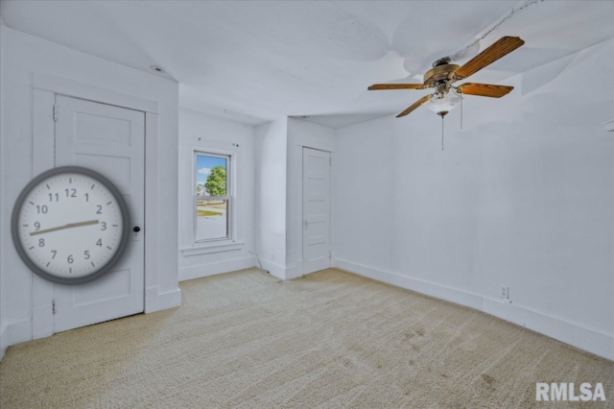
**2:43**
